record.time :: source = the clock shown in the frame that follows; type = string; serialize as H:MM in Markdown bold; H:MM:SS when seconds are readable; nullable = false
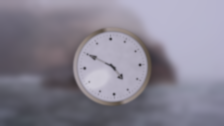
**4:50**
